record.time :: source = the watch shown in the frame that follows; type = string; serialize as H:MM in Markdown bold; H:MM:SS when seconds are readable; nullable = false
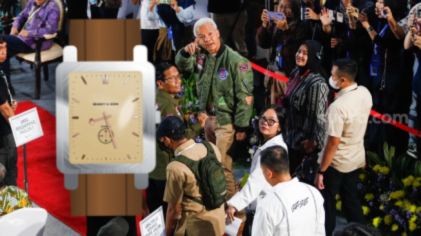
**8:27**
